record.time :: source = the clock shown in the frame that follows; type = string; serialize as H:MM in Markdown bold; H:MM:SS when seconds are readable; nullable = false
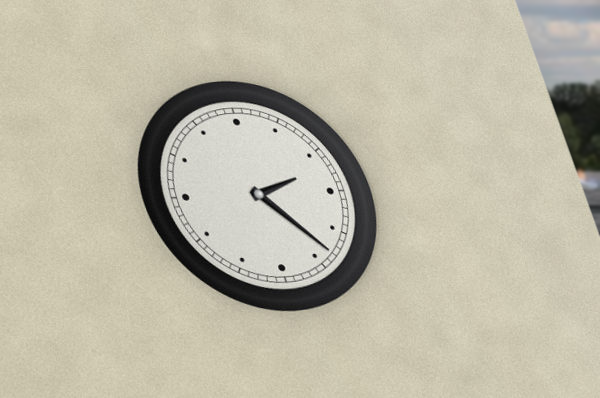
**2:23**
